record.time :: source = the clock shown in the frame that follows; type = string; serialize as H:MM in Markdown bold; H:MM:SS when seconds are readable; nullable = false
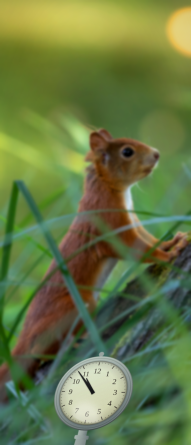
**10:53**
